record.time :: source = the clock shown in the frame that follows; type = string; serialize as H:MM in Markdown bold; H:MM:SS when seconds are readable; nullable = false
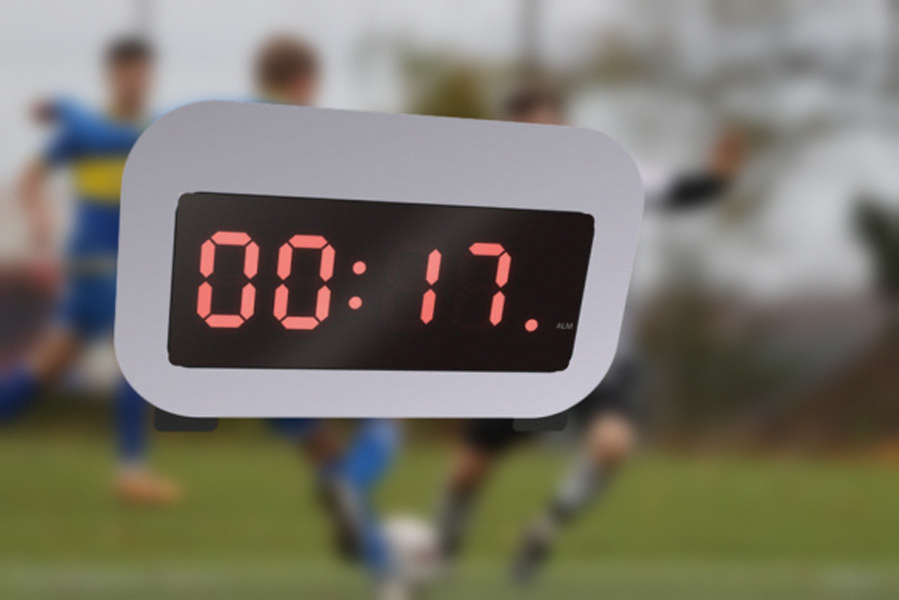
**0:17**
